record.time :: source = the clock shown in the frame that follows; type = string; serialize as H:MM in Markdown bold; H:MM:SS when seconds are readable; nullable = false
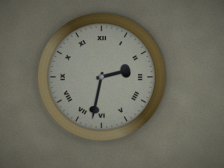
**2:32**
